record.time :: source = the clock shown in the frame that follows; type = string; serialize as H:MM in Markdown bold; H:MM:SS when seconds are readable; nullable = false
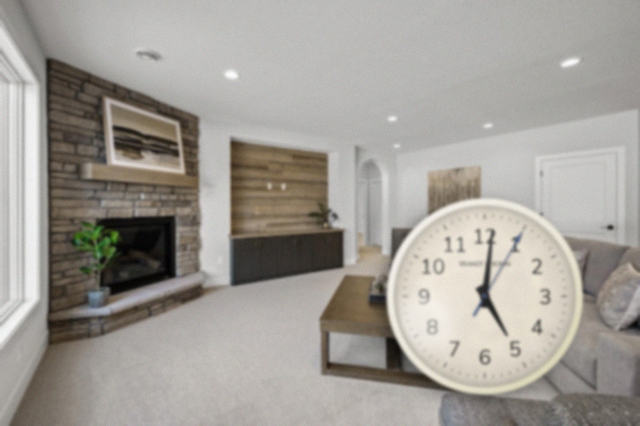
**5:01:05**
